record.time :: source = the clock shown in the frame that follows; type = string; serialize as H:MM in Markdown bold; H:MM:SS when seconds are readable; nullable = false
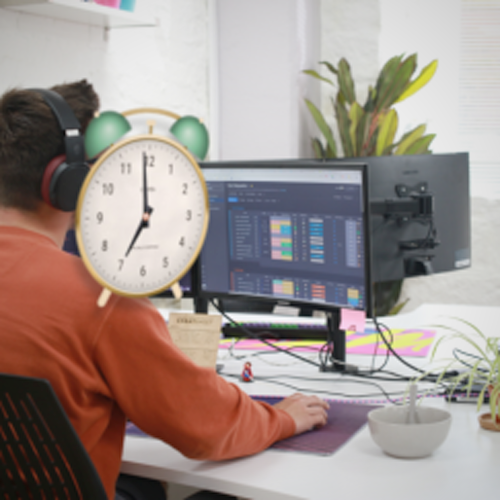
**6:59**
